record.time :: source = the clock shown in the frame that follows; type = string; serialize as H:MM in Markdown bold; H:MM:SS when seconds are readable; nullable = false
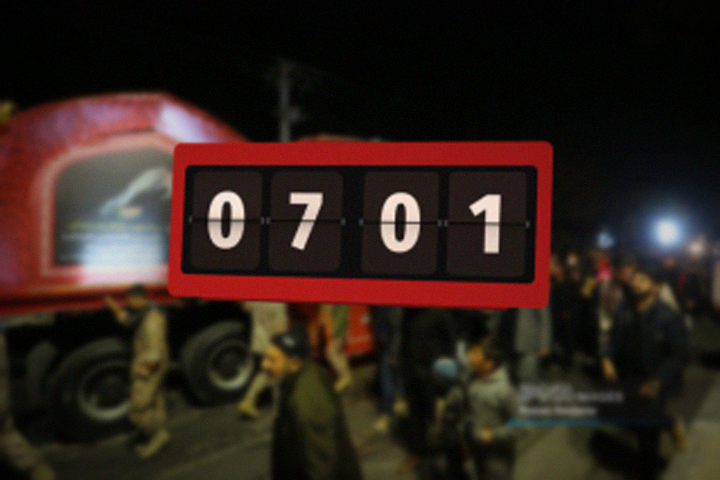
**7:01**
